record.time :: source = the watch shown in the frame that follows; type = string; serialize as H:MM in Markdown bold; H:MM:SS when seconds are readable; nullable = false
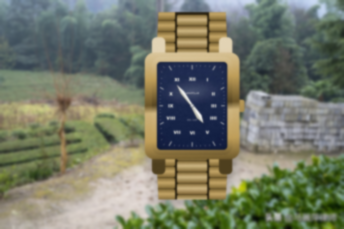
**4:54**
